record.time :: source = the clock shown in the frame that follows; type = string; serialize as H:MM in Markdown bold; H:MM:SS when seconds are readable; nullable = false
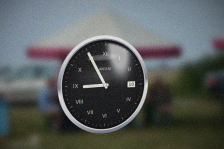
**8:55**
